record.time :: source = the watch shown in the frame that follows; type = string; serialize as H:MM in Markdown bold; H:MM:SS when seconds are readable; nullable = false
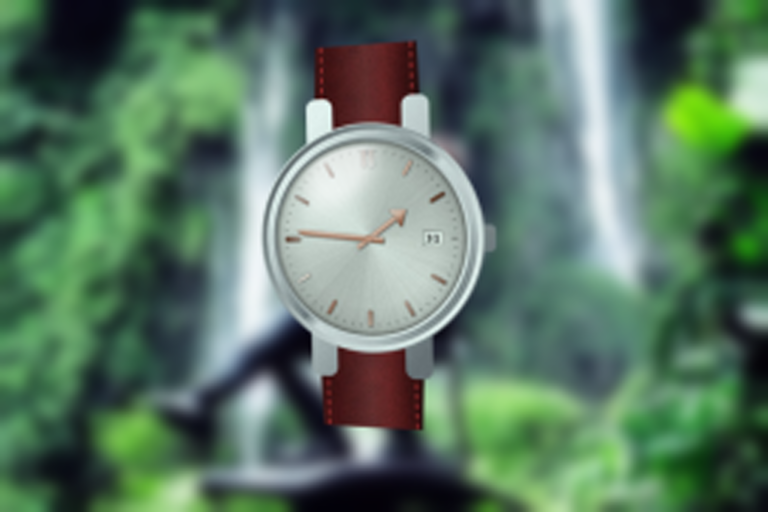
**1:46**
